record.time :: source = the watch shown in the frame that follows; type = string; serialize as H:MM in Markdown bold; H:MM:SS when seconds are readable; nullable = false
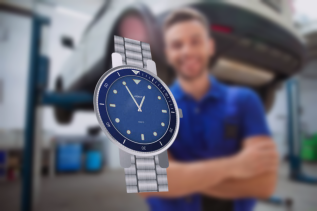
**12:55**
